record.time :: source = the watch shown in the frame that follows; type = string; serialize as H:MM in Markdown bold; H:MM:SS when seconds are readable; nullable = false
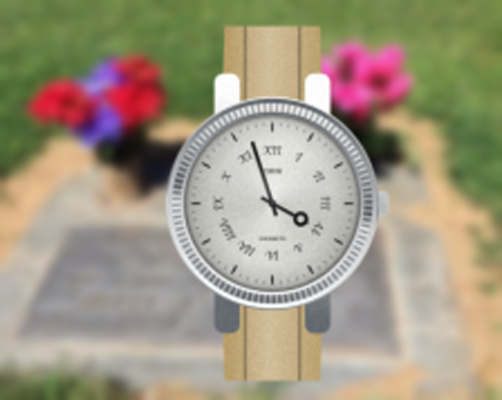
**3:57**
